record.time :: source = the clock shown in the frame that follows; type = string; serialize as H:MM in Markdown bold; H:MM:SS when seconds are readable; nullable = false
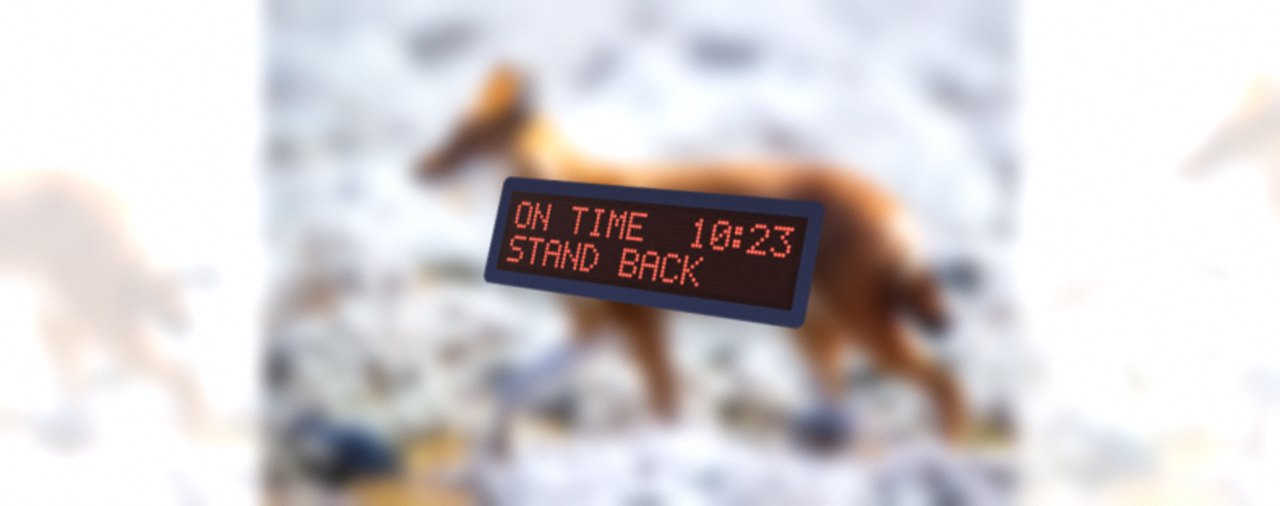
**10:23**
